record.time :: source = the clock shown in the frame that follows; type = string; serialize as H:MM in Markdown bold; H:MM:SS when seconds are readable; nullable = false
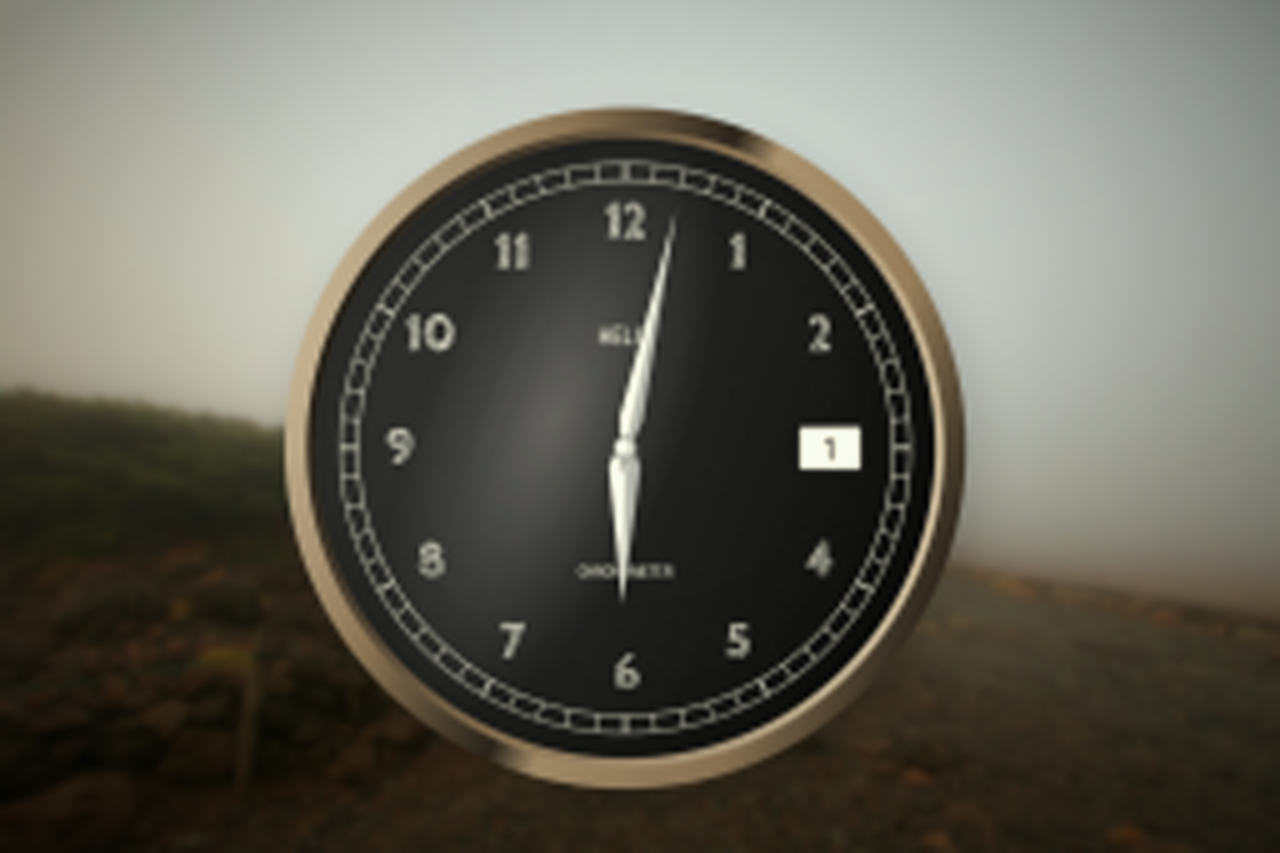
**6:02**
